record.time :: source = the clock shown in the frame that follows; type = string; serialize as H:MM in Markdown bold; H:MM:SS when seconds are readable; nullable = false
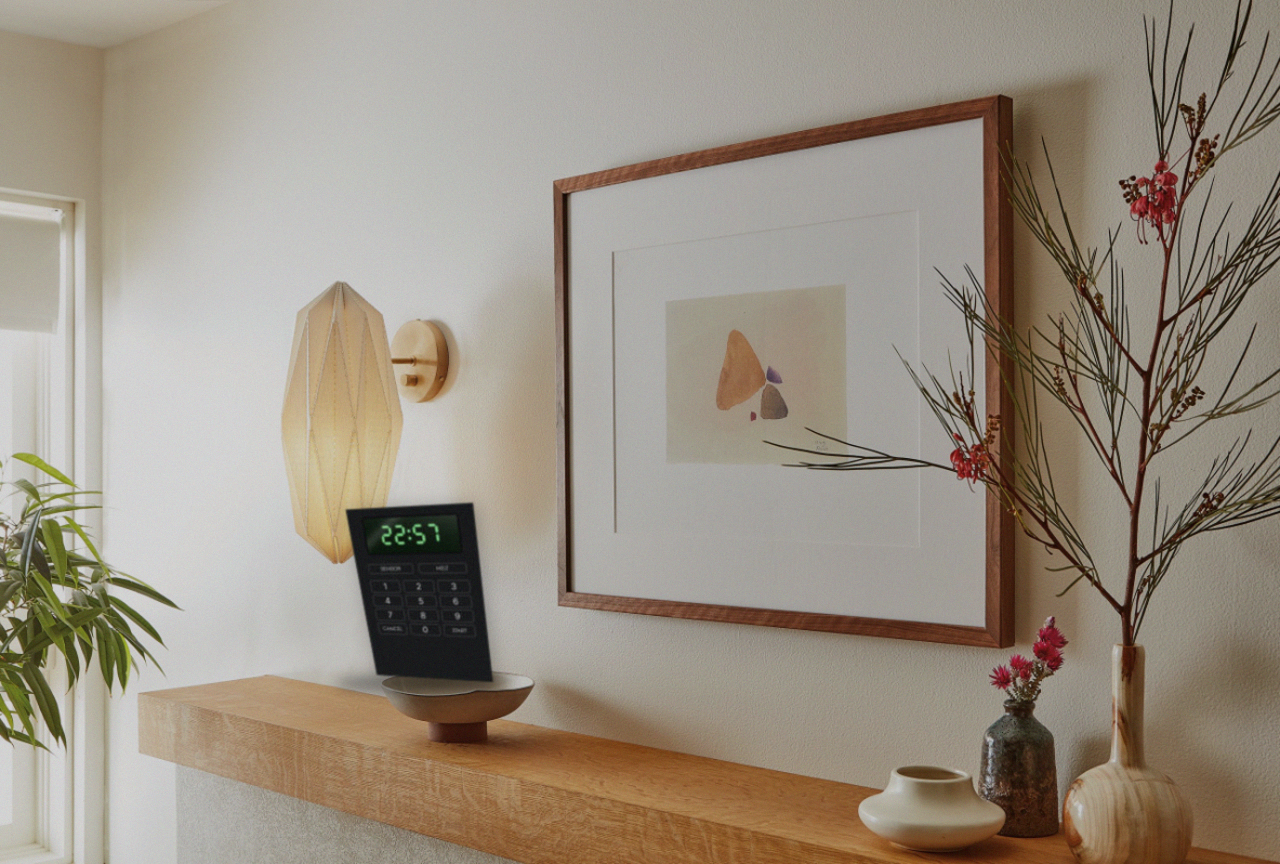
**22:57**
